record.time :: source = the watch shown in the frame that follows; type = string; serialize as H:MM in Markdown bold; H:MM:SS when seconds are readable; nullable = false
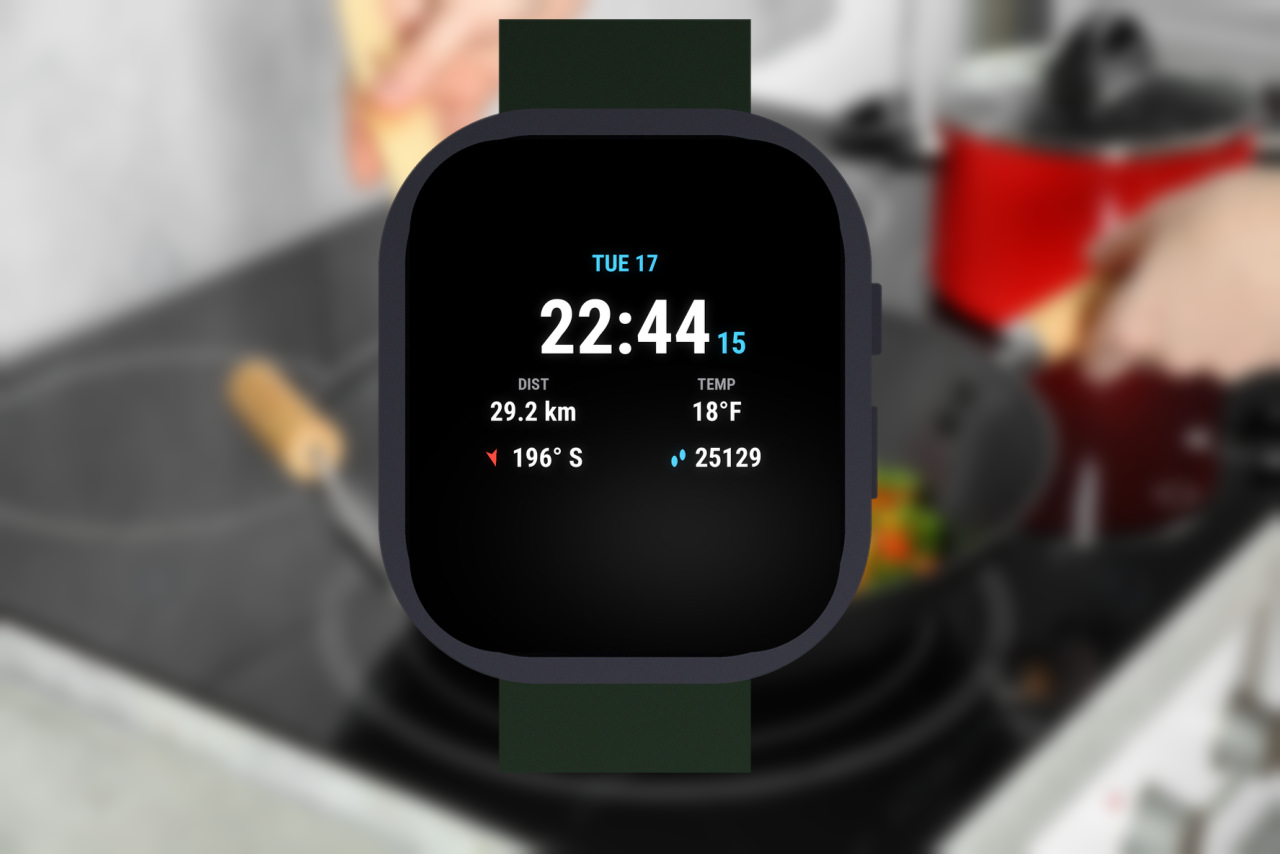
**22:44:15**
